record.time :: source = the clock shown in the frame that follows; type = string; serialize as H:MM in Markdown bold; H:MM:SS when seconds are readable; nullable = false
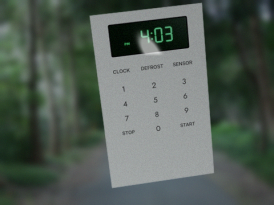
**4:03**
